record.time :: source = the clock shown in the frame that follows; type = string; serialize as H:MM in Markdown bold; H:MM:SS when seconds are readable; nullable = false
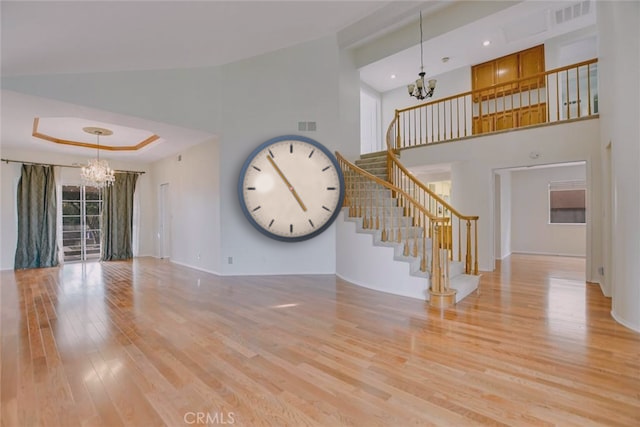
**4:54**
